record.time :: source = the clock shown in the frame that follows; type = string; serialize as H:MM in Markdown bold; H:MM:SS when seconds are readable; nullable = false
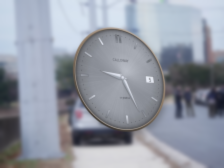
**9:26**
